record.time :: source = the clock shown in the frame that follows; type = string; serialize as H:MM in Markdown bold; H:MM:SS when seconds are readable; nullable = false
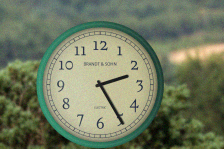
**2:25**
